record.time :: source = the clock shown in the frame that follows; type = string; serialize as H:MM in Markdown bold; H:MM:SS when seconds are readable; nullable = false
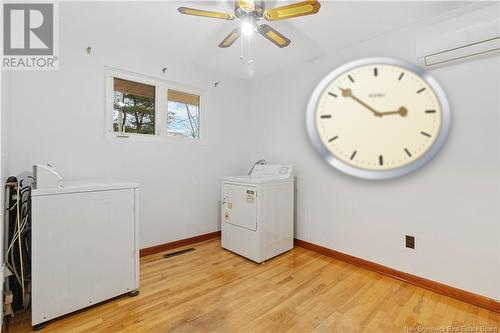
**2:52**
